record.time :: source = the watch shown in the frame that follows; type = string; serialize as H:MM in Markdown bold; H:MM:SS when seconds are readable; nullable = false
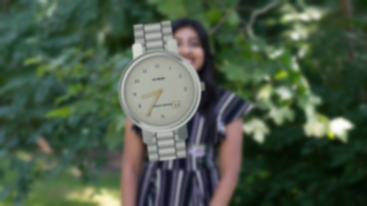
**8:36**
